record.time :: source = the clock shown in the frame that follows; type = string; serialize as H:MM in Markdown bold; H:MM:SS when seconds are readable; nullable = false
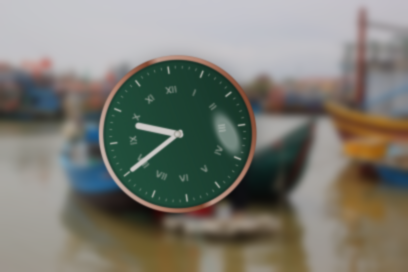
**9:40**
